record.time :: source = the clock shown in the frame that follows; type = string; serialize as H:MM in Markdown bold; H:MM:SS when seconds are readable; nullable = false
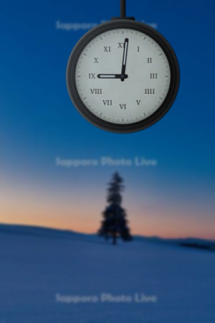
**9:01**
